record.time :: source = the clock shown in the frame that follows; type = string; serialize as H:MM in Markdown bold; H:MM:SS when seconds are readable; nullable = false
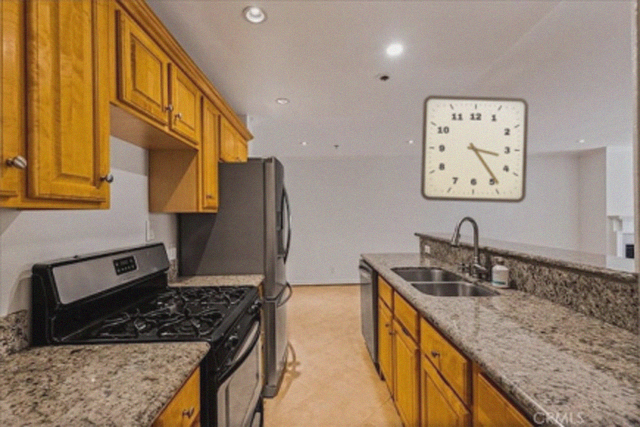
**3:24**
